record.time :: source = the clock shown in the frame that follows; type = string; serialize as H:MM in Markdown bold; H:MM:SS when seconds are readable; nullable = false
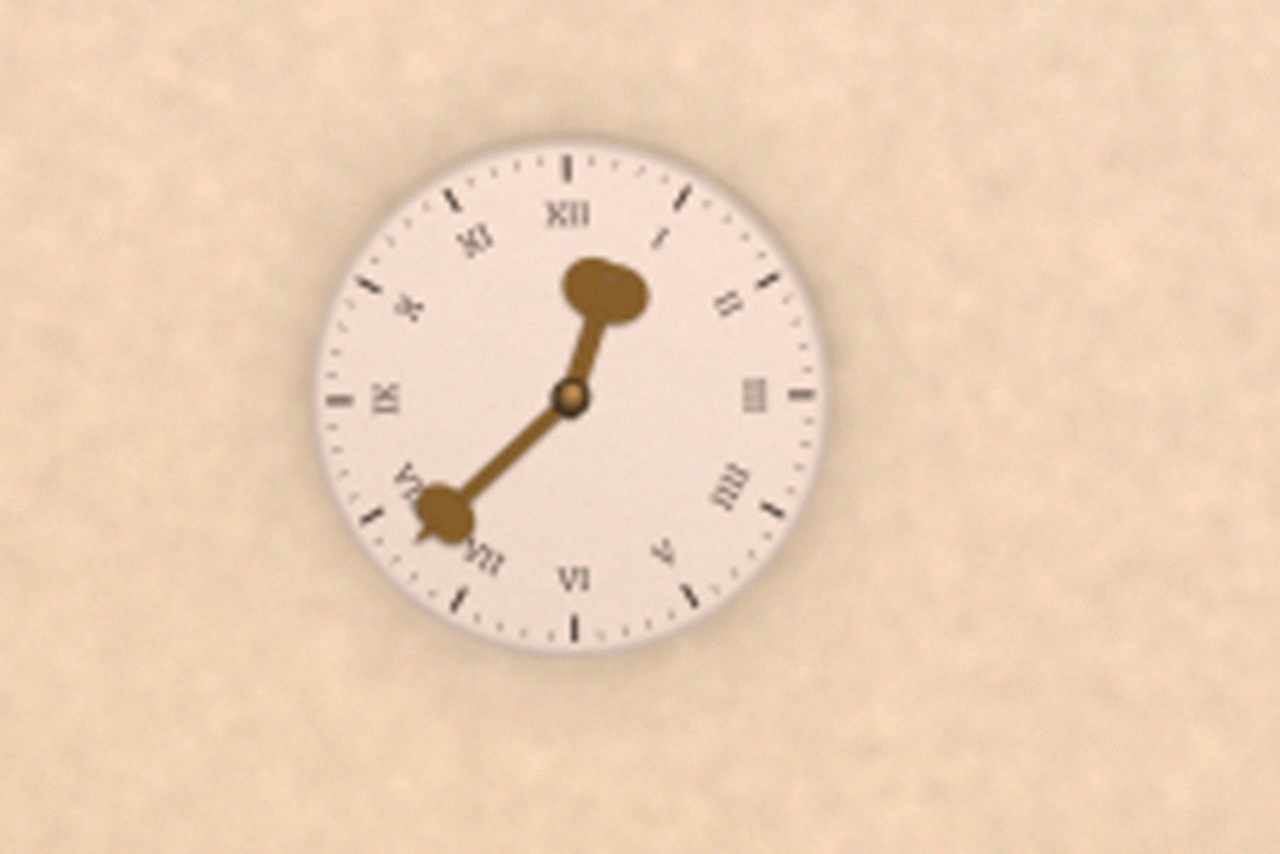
**12:38**
